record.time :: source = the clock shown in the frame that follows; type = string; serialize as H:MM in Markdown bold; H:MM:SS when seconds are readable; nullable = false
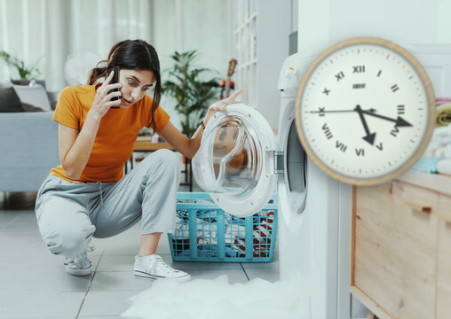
**5:17:45**
